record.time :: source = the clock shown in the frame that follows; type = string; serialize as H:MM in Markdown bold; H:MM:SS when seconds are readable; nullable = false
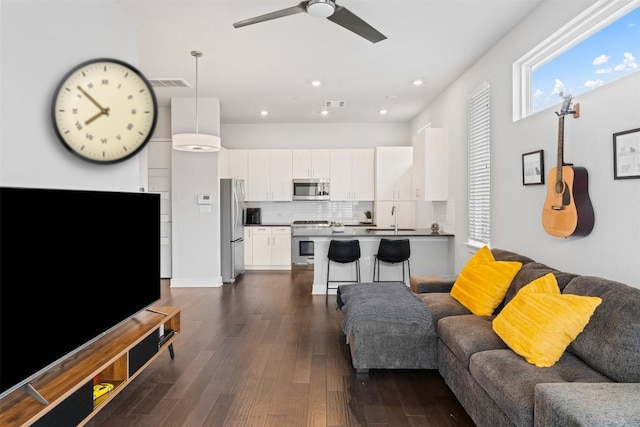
**7:52**
